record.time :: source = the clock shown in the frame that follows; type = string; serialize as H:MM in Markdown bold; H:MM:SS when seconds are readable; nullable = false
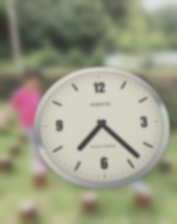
**7:23**
